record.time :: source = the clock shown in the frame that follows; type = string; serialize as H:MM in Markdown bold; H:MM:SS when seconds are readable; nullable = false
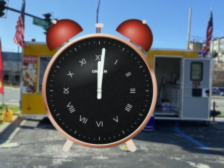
**12:01**
